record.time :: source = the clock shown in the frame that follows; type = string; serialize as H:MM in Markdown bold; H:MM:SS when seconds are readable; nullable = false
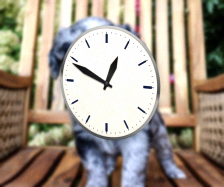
**12:49**
